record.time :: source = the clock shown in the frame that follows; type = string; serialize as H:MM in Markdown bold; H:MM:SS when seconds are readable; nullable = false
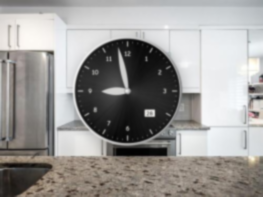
**8:58**
